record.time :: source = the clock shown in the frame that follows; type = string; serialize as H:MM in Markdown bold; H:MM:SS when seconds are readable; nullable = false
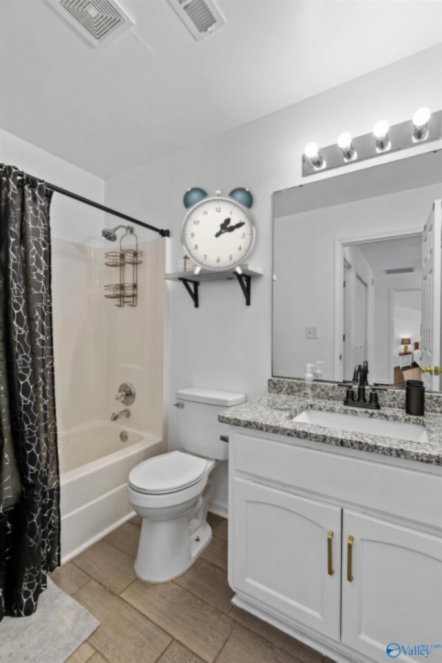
**1:11**
